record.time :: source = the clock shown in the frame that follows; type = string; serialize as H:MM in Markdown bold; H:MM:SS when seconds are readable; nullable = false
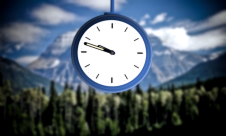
**9:48**
